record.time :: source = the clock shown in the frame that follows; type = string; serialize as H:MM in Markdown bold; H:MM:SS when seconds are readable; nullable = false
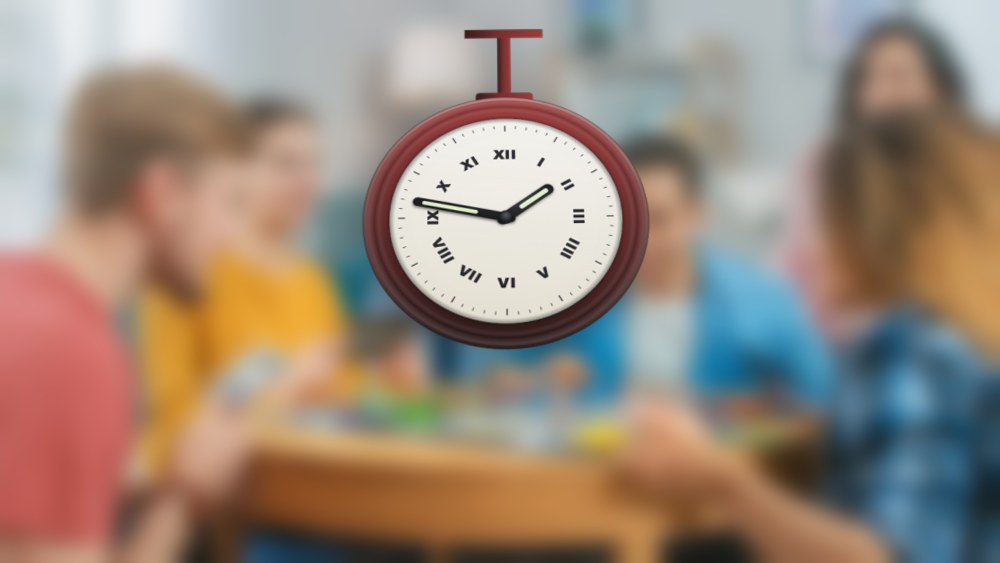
**1:47**
